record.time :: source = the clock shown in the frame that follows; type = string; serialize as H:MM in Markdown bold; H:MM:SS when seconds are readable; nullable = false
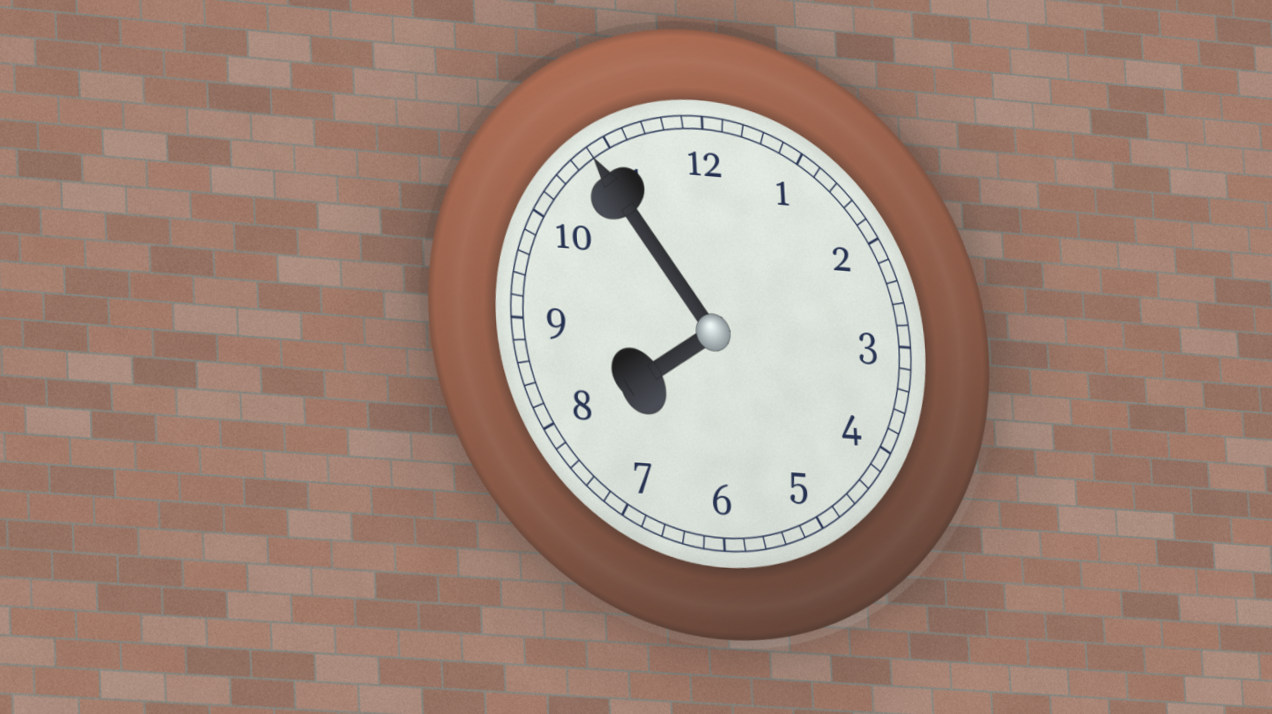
**7:54**
